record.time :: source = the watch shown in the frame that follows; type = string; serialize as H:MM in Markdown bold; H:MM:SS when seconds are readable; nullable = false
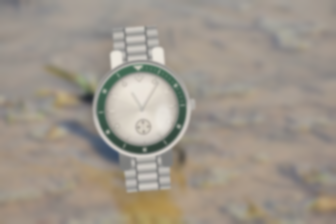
**11:06**
